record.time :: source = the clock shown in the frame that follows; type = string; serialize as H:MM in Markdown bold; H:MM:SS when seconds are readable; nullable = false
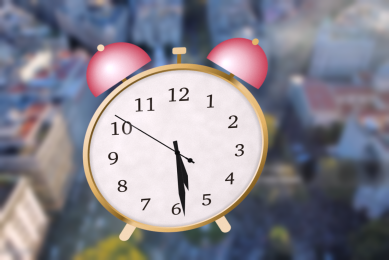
**5:28:51**
